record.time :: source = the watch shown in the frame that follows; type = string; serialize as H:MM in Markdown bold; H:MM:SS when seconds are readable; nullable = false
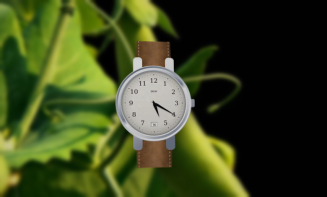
**5:20**
